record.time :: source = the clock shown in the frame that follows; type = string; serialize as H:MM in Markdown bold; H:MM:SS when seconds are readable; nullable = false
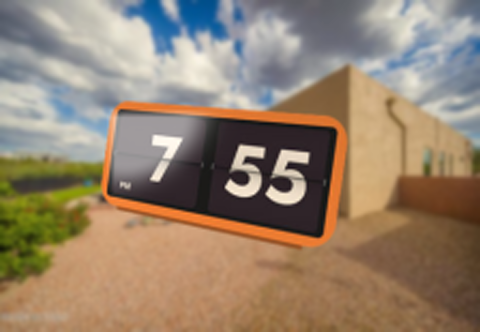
**7:55**
